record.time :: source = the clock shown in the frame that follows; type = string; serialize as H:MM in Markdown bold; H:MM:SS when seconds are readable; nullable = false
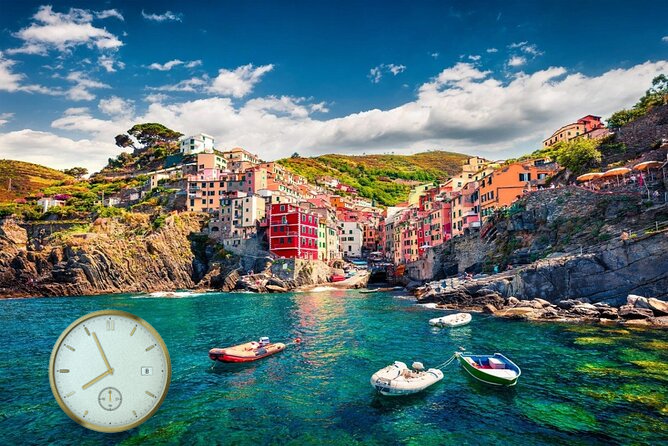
**7:56**
